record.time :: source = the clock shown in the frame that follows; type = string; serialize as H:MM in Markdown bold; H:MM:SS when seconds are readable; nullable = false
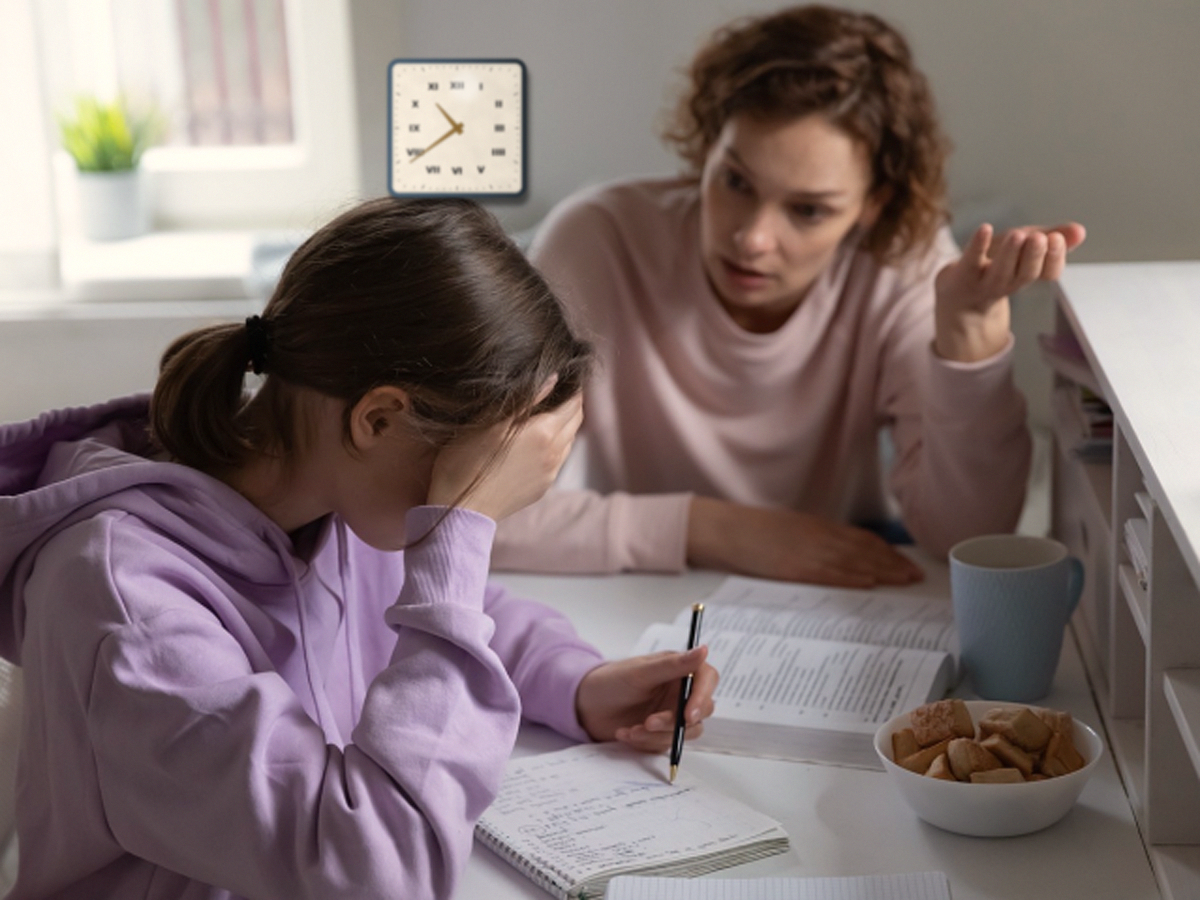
**10:39**
